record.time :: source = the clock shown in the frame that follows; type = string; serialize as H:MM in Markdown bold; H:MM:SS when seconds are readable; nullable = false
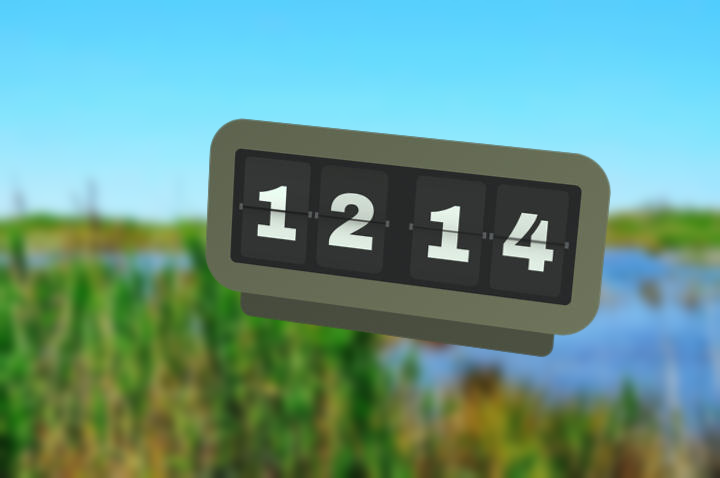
**12:14**
